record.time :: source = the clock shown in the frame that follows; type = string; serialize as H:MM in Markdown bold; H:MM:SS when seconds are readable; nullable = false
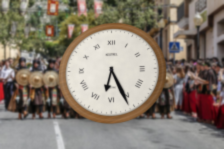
**6:26**
